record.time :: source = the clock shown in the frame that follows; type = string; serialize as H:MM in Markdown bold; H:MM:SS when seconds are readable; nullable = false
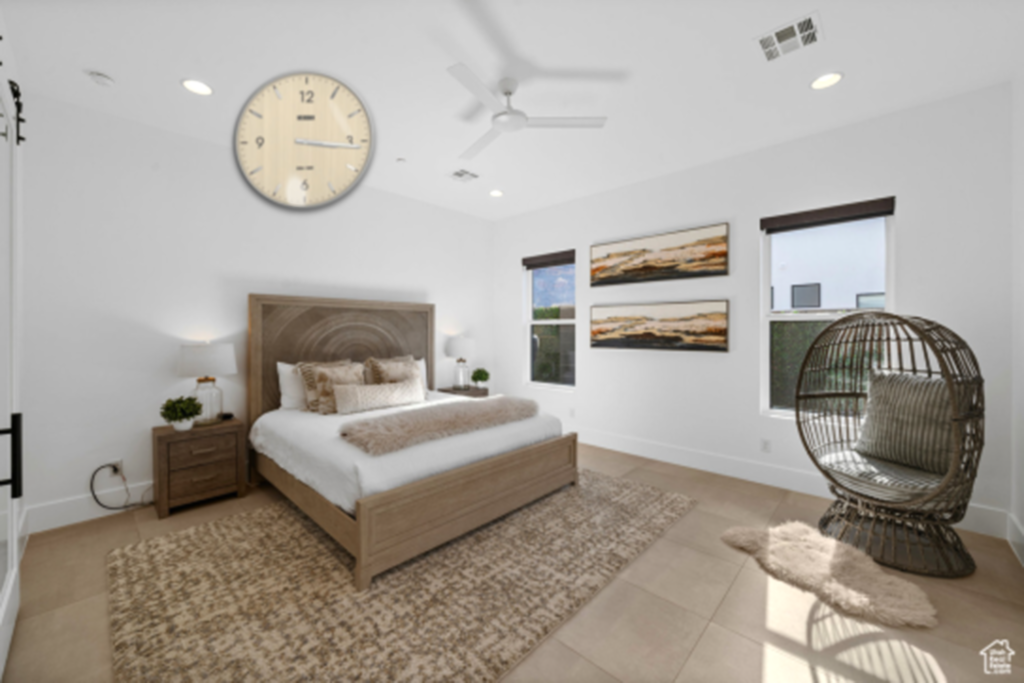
**3:16**
